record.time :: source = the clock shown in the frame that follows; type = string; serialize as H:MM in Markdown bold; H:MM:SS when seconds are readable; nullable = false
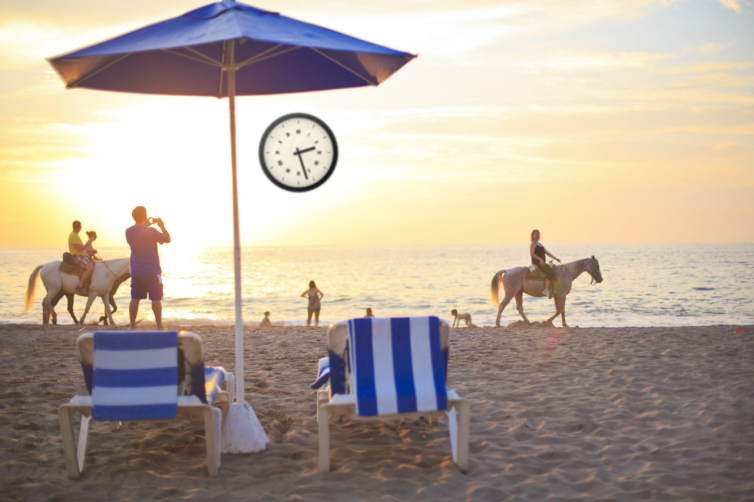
**2:27**
